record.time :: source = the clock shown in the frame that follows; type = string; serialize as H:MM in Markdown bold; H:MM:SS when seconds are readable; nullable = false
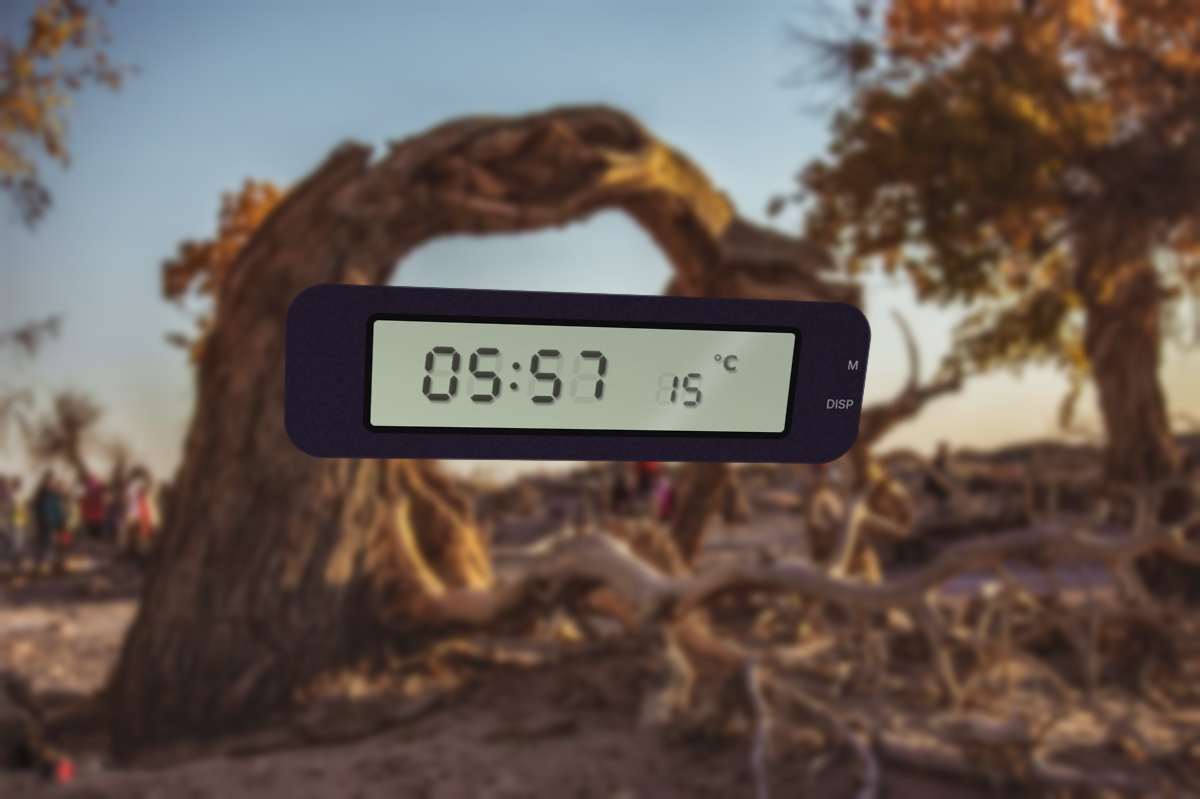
**5:57**
